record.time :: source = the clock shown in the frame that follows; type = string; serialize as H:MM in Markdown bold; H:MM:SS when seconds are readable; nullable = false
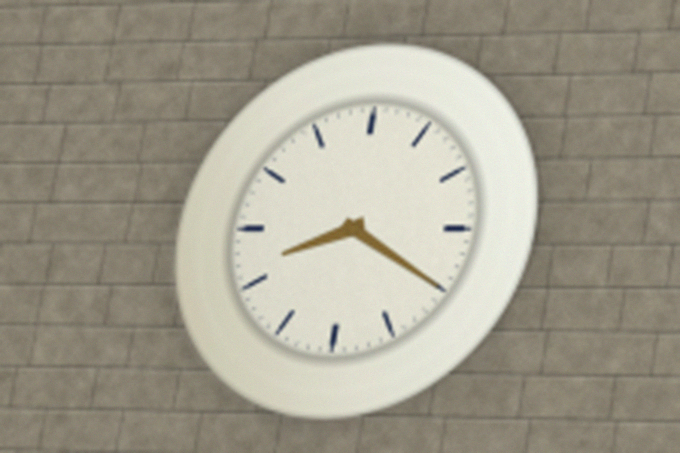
**8:20**
